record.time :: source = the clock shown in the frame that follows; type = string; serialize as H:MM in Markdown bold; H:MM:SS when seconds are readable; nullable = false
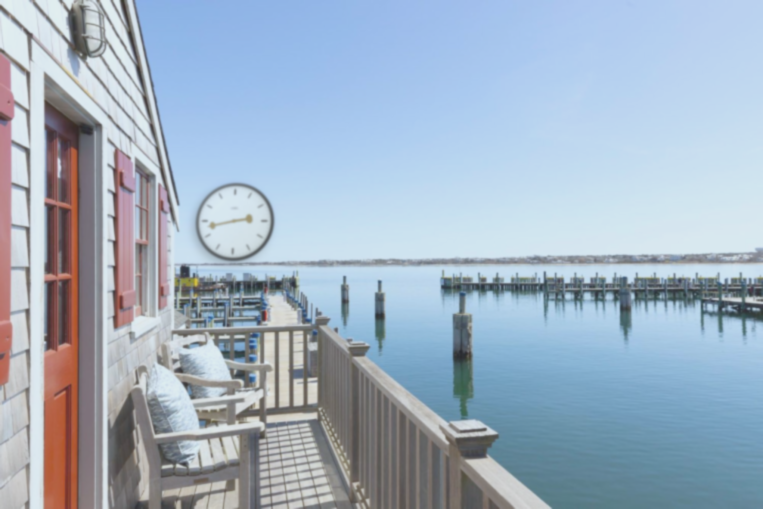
**2:43**
